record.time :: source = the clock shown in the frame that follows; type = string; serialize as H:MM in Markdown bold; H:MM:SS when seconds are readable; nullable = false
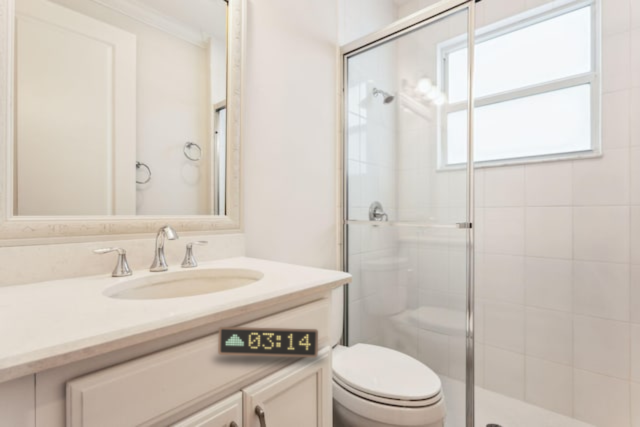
**3:14**
